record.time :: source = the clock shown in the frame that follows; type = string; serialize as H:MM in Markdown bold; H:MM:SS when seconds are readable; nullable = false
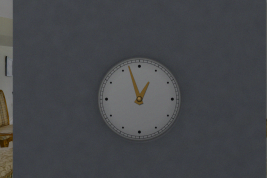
**12:57**
